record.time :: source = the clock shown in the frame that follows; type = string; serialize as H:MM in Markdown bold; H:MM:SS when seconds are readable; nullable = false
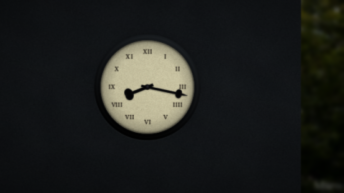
**8:17**
